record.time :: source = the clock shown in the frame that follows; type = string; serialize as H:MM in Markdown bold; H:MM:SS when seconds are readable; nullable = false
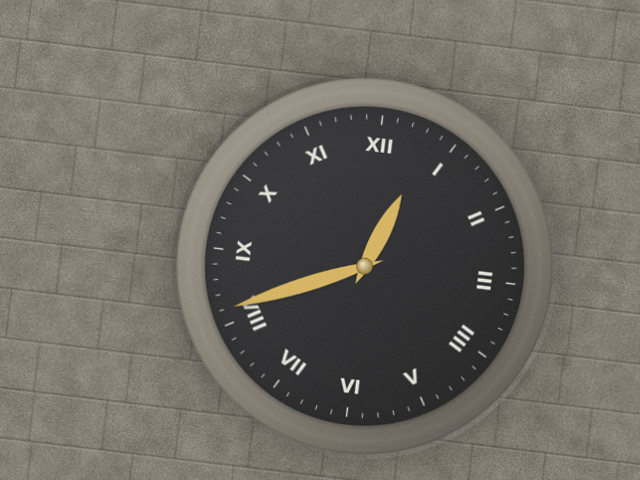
**12:41**
